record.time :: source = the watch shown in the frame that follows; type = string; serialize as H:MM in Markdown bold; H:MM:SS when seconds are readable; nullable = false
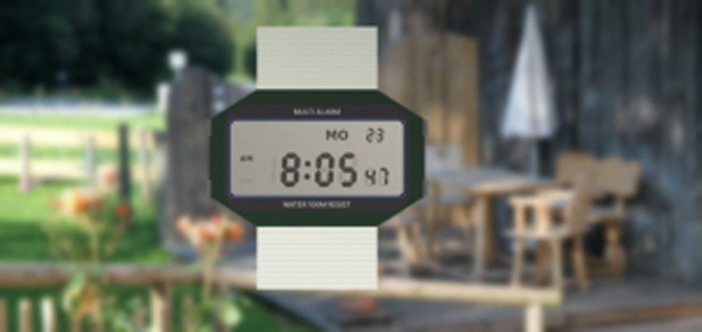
**8:05:47**
